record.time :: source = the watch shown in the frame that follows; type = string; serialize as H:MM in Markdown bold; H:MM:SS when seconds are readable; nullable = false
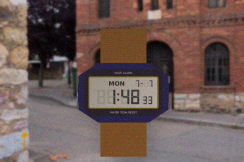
**1:48:33**
